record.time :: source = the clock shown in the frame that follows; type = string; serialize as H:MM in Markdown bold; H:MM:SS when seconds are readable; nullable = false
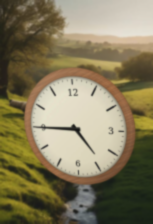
**4:45**
